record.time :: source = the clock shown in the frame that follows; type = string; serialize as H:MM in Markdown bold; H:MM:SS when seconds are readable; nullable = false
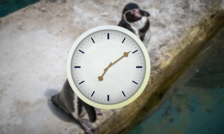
**7:09**
